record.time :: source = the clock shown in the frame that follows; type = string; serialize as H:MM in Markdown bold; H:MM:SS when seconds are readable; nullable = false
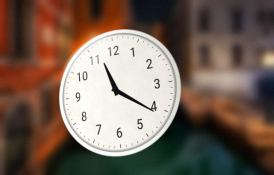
**11:21**
